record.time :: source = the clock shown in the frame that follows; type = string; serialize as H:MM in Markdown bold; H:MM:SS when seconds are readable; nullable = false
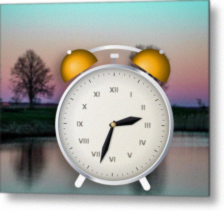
**2:33**
